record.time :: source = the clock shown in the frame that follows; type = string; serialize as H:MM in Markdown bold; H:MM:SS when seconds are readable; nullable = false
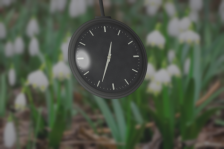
**12:34**
